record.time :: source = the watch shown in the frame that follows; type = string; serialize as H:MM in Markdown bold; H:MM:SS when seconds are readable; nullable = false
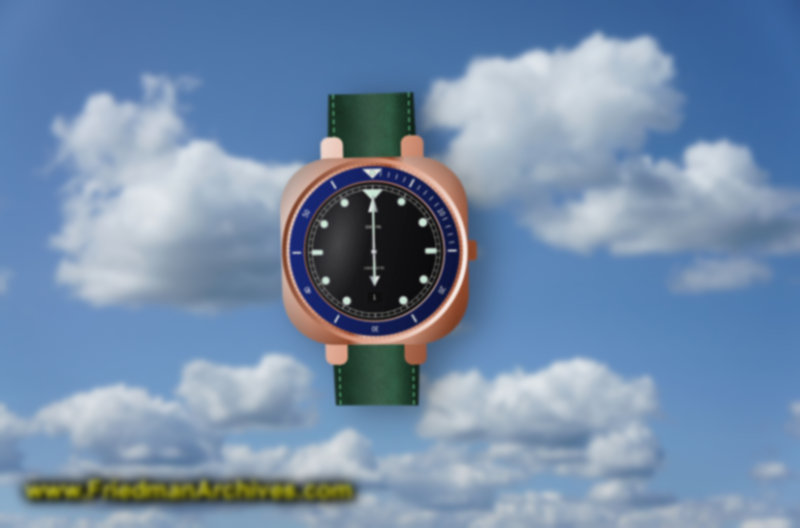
**6:00**
